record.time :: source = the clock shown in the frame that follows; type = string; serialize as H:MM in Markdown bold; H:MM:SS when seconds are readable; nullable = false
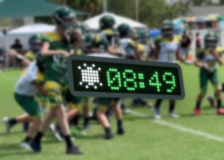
**8:49**
